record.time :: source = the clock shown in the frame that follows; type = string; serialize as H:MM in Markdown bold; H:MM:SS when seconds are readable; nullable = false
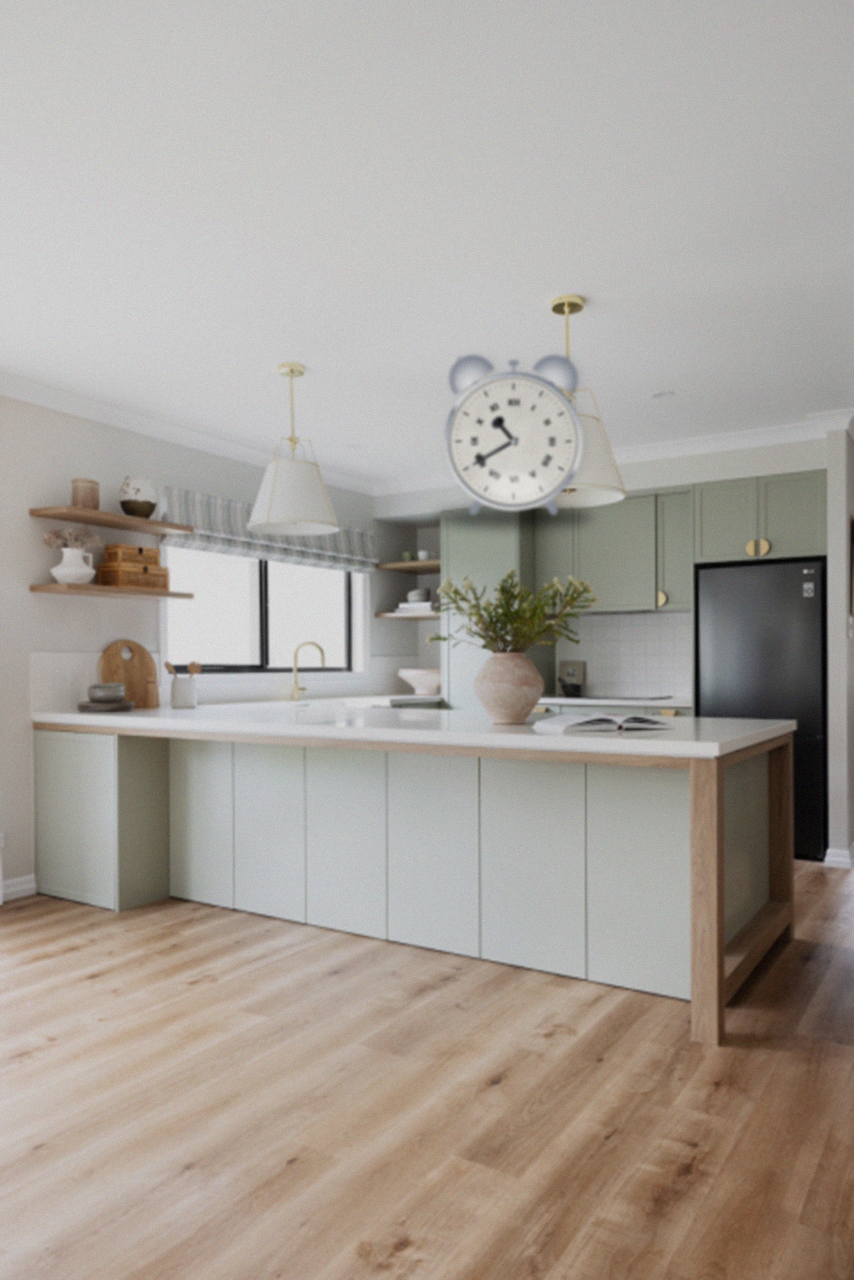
**10:40**
